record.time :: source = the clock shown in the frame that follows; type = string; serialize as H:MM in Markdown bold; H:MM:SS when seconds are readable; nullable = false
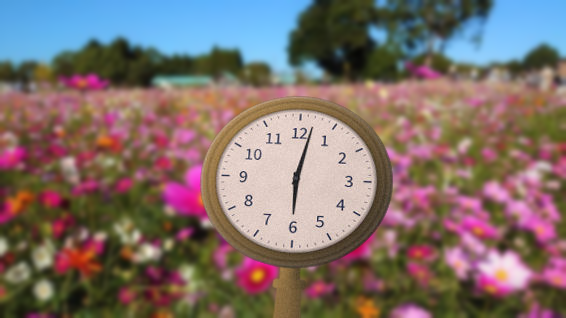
**6:02**
